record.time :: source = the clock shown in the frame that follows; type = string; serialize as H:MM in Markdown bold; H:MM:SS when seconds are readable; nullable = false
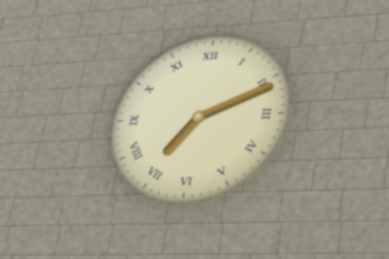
**7:11**
